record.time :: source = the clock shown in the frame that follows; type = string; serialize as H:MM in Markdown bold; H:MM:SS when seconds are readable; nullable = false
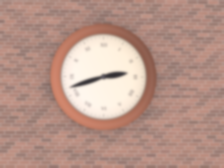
**2:42**
